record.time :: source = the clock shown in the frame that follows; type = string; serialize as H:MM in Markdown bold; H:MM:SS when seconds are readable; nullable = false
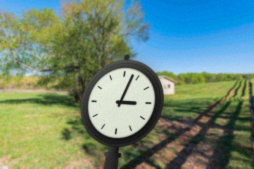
**3:03**
